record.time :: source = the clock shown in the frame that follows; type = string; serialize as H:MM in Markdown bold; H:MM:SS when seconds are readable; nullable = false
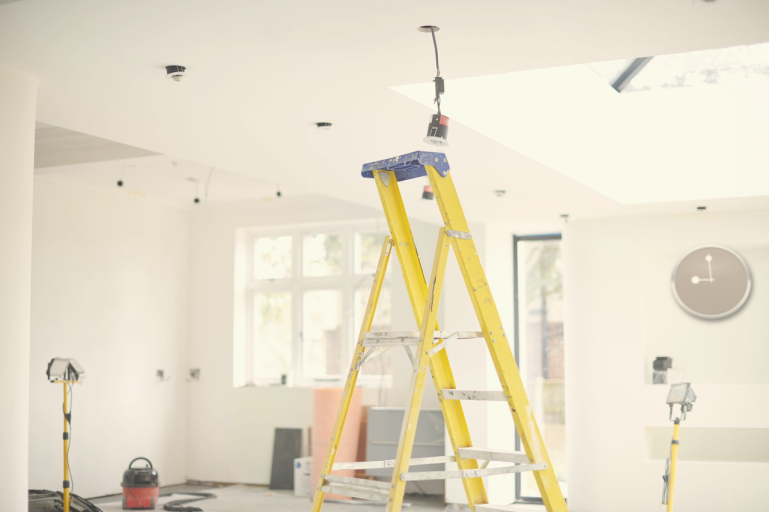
**8:59**
